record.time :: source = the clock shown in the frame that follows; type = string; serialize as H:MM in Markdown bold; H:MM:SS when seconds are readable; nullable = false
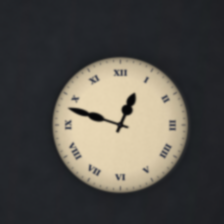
**12:48**
